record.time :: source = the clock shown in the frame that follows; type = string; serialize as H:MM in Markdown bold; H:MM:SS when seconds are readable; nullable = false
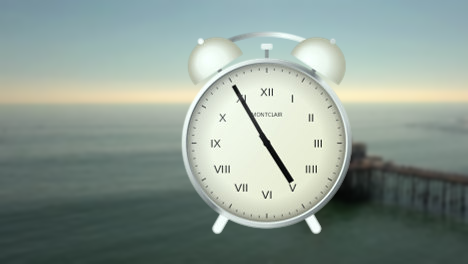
**4:55**
